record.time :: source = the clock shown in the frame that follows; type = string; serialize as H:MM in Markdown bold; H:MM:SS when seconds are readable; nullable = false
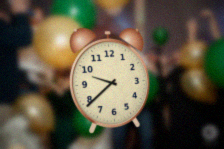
**9:39**
